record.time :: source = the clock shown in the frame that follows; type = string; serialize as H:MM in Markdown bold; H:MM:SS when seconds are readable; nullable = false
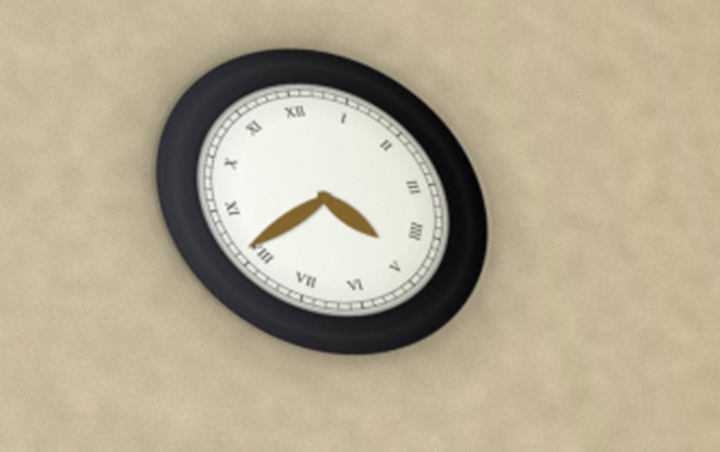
**4:41**
